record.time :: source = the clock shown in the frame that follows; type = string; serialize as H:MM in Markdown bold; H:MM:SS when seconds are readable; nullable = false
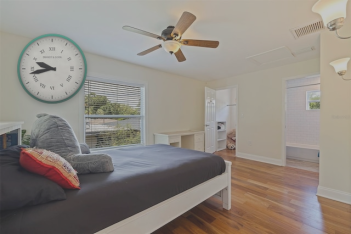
**9:43**
